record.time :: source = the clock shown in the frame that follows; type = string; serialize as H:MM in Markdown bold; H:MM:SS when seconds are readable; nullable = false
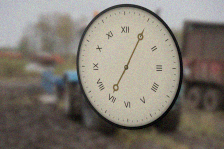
**7:05**
